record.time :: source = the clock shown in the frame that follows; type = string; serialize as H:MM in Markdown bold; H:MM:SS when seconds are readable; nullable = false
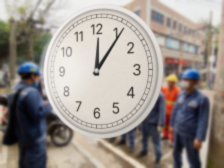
**12:06**
